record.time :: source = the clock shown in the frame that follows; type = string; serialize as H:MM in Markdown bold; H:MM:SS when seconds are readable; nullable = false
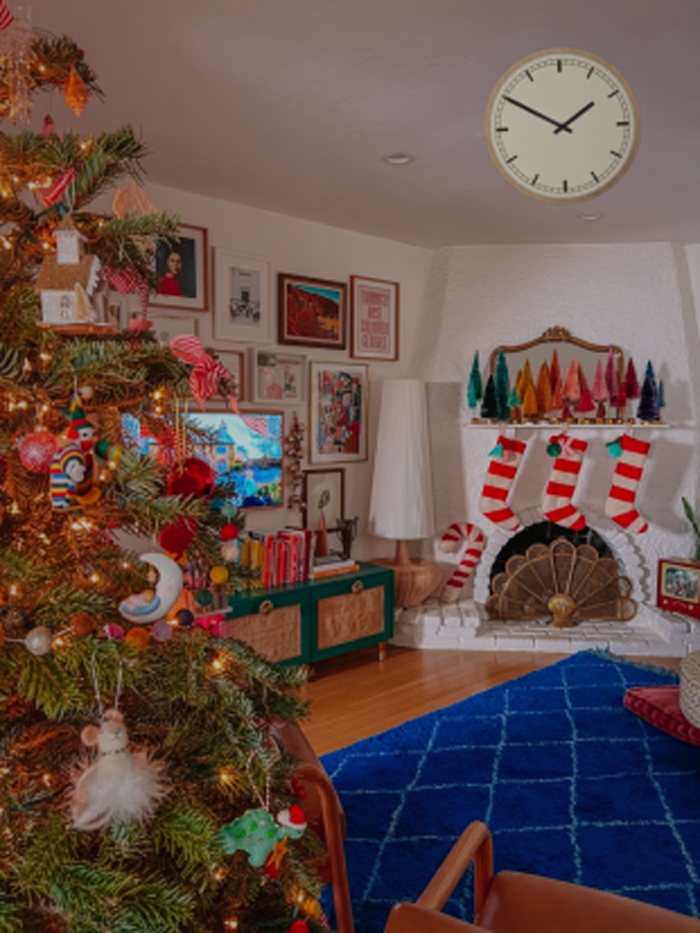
**1:50**
